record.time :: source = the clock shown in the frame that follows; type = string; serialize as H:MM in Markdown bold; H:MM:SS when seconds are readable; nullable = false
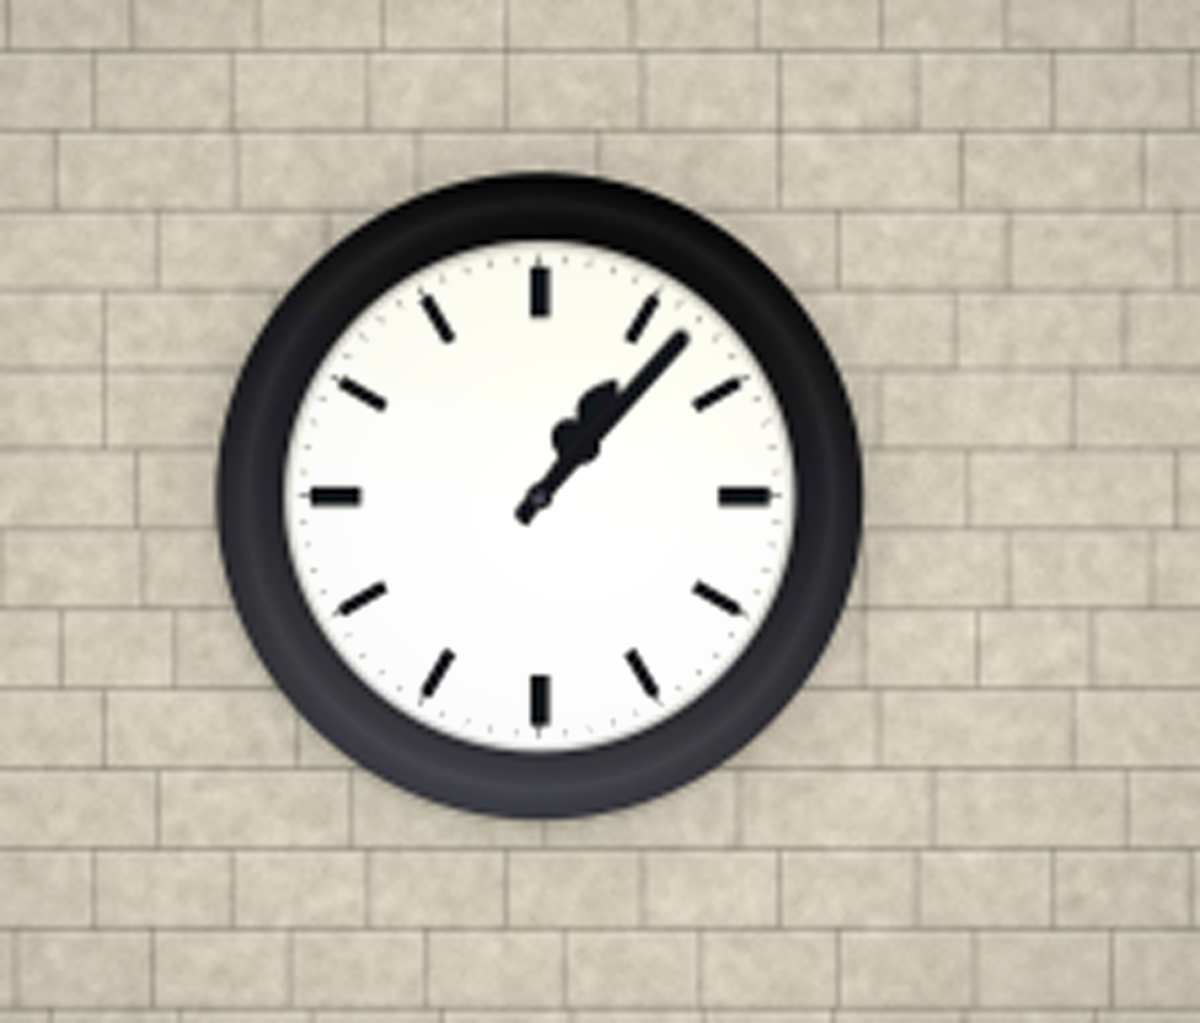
**1:07**
